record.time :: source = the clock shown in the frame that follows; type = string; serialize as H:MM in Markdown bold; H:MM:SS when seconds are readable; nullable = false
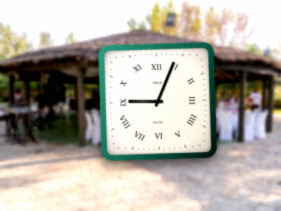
**9:04**
